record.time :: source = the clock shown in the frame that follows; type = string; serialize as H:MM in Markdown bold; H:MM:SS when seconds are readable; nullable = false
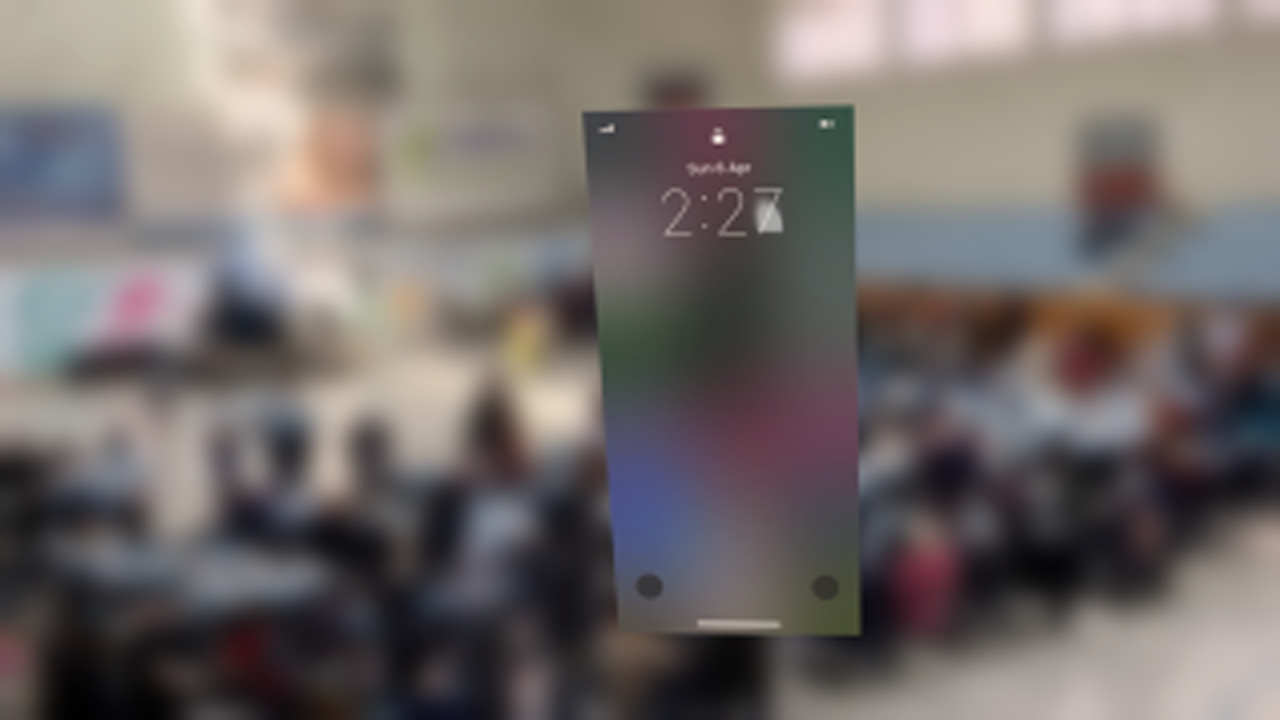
**2:27**
